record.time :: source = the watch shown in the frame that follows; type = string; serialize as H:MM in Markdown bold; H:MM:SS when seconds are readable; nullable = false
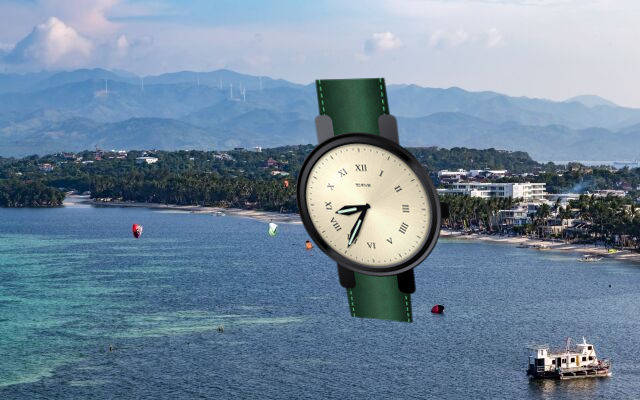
**8:35**
